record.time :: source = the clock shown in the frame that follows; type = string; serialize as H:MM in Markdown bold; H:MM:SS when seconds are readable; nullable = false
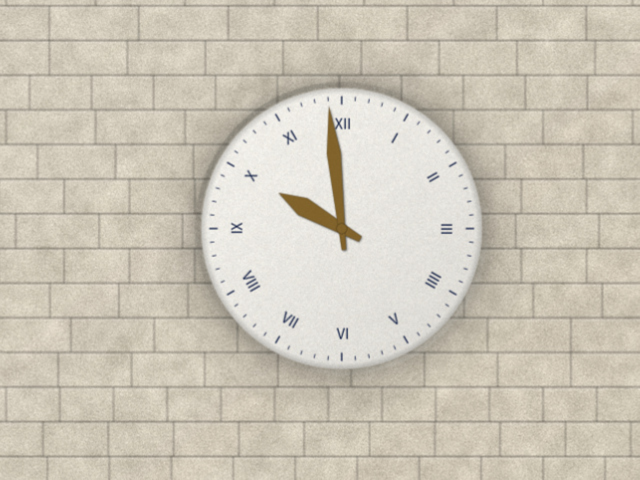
**9:59**
